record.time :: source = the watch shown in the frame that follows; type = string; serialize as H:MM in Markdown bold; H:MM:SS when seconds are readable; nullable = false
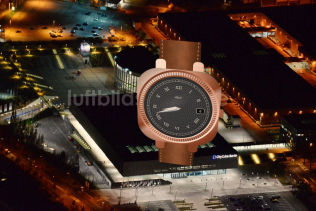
**8:42**
